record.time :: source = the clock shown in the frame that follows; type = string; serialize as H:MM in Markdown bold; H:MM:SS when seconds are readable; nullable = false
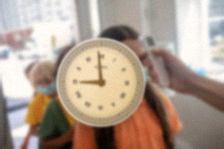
**8:59**
